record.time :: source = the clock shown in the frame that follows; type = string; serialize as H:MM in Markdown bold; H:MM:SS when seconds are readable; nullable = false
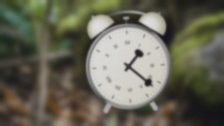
**1:22**
